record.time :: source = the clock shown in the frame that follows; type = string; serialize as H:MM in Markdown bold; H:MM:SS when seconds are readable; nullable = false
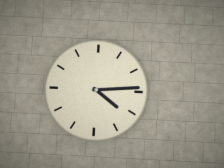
**4:14**
